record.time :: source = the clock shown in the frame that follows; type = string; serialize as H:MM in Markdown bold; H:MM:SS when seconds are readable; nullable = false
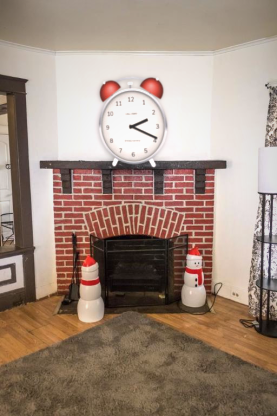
**2:19**
